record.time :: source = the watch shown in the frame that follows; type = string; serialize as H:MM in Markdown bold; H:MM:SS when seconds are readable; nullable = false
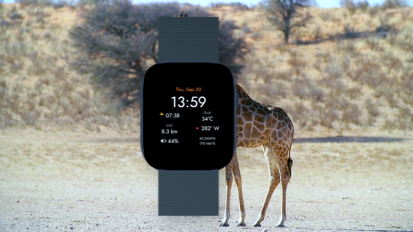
**13:59**
